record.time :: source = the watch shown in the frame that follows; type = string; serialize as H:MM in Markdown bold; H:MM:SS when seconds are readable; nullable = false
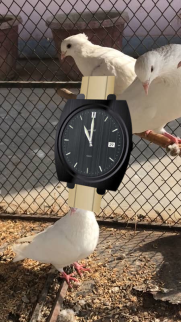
**11:00**
